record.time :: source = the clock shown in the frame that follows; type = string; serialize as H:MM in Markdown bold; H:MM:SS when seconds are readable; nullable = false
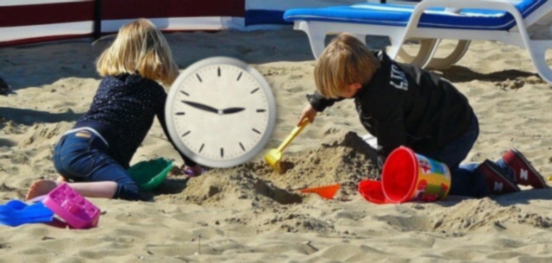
**2:48**
